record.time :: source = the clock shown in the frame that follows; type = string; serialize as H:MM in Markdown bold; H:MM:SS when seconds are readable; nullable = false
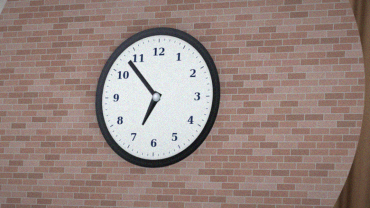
**6:53**
